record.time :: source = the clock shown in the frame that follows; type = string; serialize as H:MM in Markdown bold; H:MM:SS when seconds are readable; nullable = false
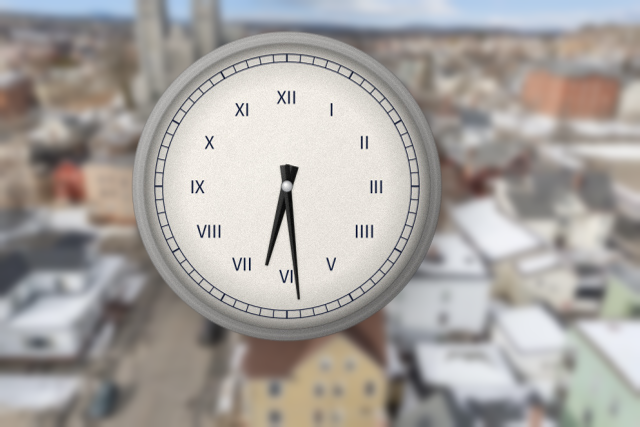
**6:29**
